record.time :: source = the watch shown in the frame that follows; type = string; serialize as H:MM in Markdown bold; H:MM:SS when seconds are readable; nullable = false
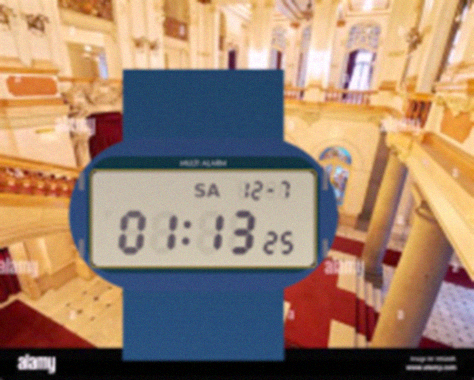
**1:13:25**
